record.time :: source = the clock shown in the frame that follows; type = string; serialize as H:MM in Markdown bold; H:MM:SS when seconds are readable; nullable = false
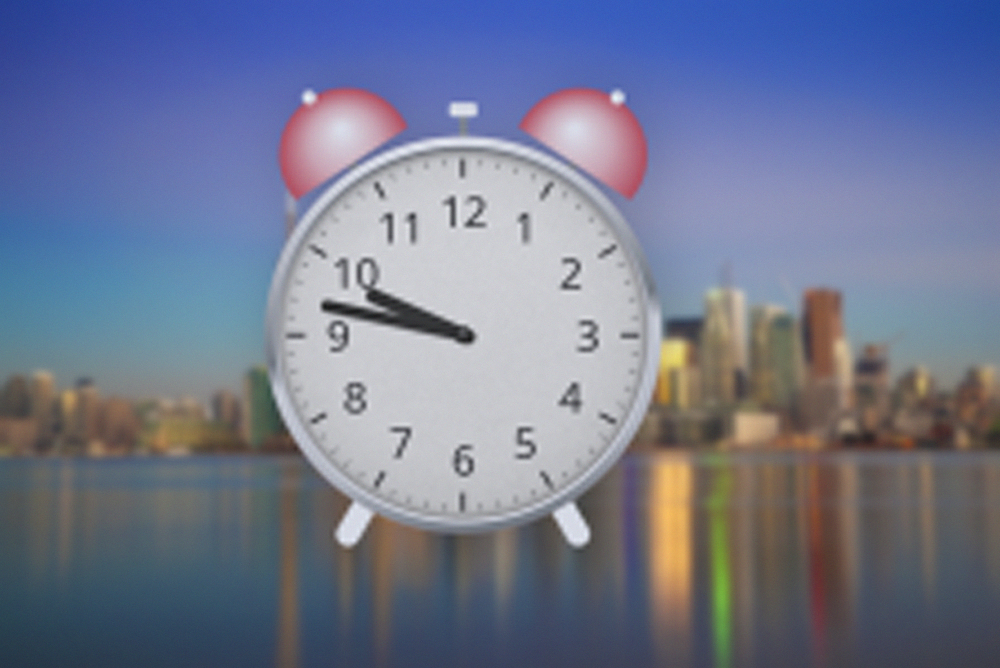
**9:47**
